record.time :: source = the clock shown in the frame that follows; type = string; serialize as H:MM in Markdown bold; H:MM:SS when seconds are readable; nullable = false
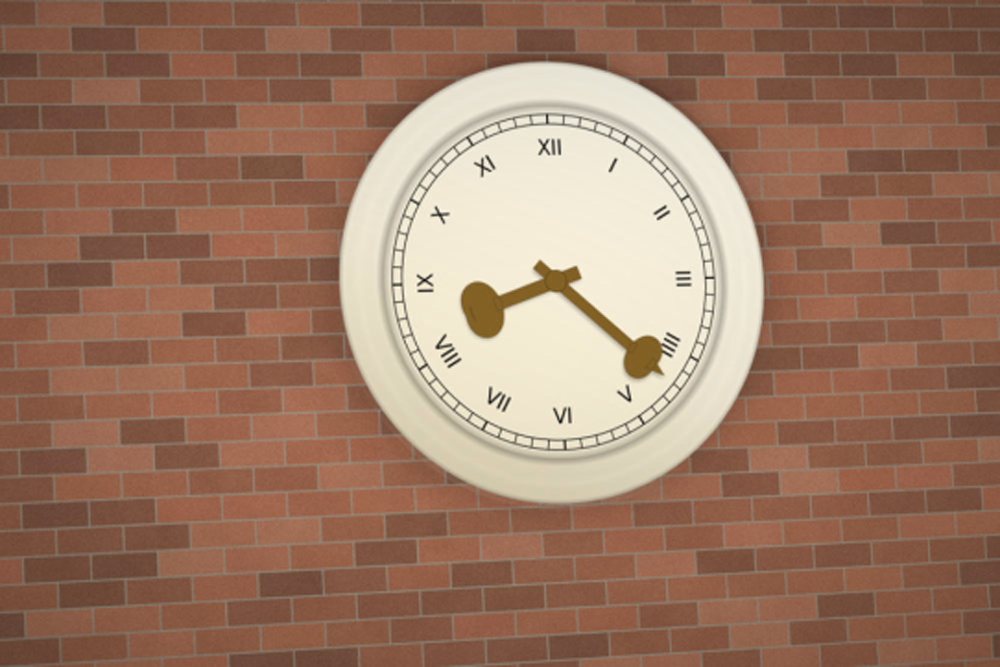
**8:22**
